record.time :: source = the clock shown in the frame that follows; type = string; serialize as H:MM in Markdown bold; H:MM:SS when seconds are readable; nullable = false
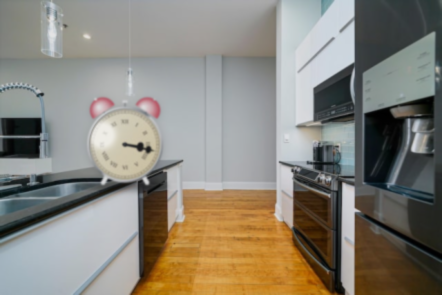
**3:17**
